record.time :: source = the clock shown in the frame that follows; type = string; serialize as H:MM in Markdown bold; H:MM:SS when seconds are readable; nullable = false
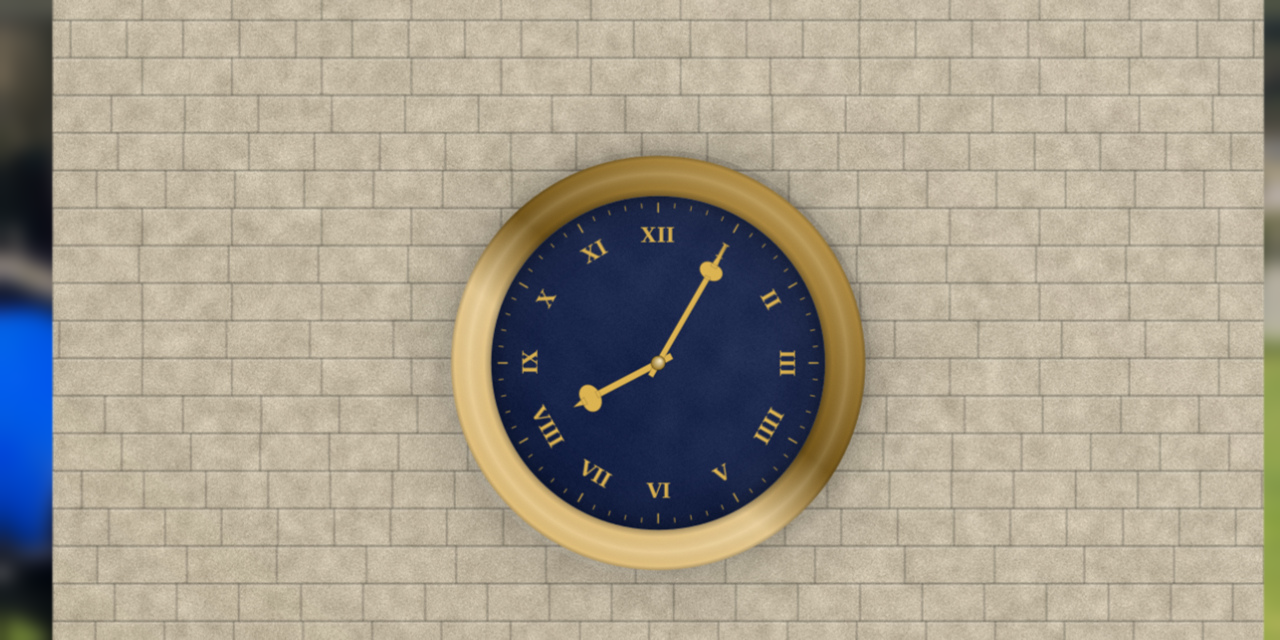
**8:05**
